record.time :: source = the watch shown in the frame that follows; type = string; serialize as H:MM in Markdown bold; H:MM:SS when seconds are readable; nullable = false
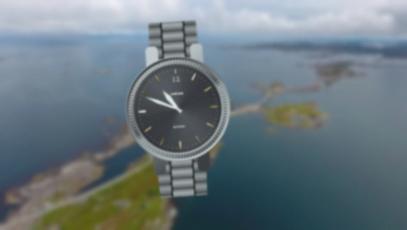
**10:49**
